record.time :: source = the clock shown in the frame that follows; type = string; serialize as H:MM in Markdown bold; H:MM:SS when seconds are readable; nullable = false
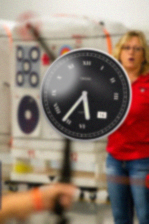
**5:36**
